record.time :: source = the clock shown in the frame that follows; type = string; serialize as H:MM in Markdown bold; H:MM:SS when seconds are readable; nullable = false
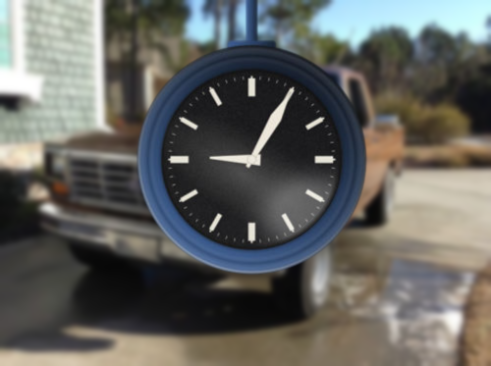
**9:05**
